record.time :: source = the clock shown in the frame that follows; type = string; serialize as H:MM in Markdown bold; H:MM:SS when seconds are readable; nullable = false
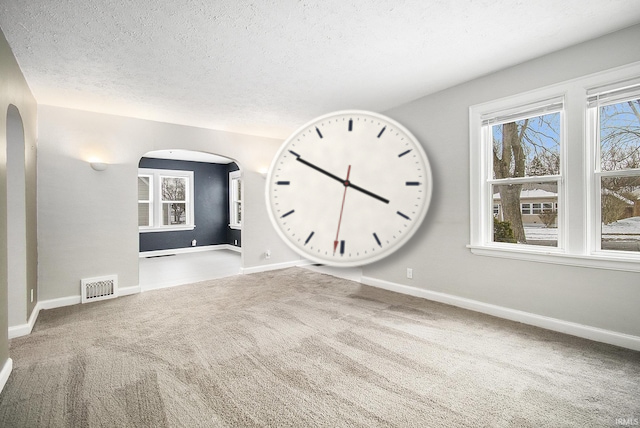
**3:49:31**
